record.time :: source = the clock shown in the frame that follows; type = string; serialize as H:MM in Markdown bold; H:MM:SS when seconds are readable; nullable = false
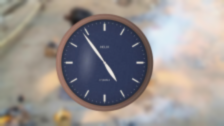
**4:54**
